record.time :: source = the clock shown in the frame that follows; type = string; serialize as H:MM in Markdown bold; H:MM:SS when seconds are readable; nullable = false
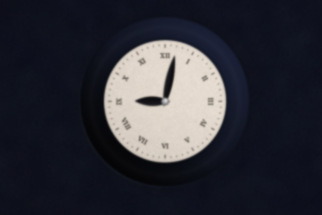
**9:02**
